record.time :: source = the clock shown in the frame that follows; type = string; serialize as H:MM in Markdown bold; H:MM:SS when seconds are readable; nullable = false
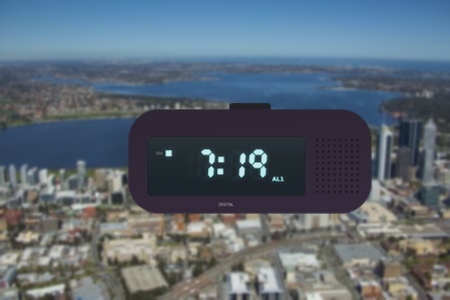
**7:19**
